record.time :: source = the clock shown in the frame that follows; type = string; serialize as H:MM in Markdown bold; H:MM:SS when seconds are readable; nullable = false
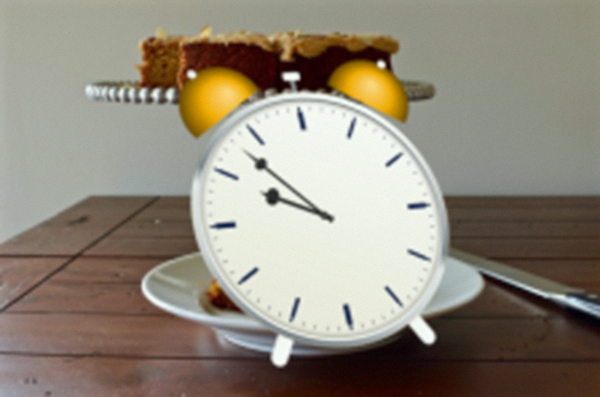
**9:53**
